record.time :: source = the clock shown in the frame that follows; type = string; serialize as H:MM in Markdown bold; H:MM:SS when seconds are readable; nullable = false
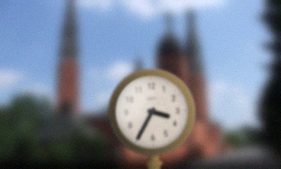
**3:35**
